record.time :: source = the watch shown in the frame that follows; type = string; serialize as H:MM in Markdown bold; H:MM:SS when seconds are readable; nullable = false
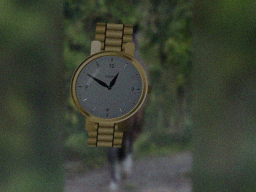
**12:50**
